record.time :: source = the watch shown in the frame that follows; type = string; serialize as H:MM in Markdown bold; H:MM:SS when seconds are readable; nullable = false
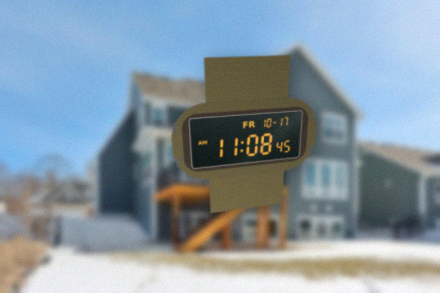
**11:08:45**
